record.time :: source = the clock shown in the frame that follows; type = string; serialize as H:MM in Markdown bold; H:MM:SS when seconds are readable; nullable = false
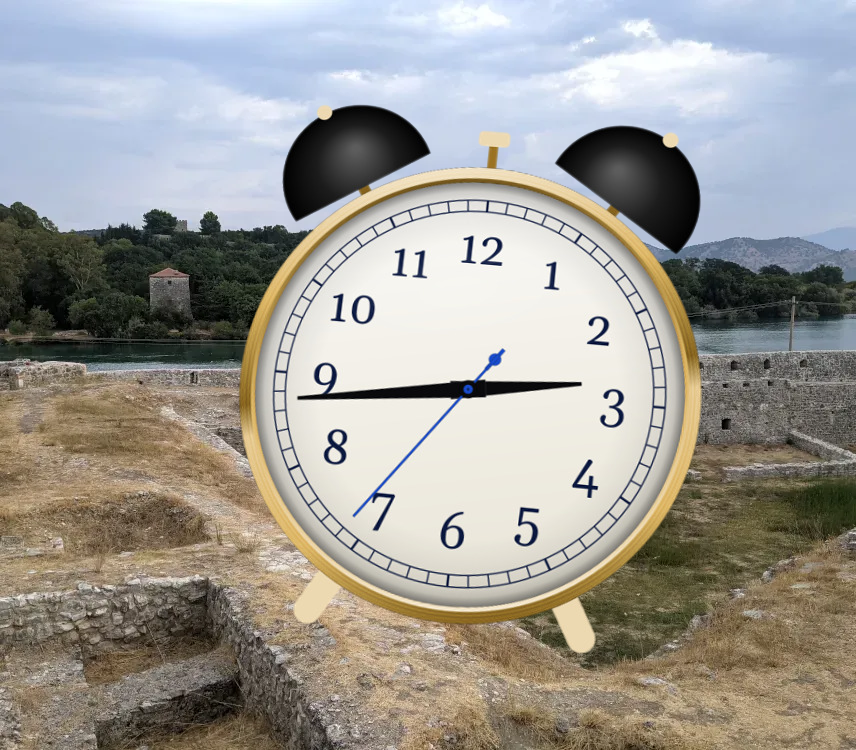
**2:43:36**
